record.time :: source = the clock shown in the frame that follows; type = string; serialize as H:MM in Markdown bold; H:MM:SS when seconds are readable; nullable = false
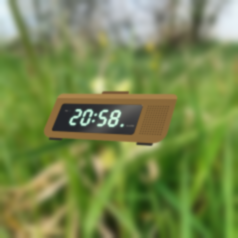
**20:58**
